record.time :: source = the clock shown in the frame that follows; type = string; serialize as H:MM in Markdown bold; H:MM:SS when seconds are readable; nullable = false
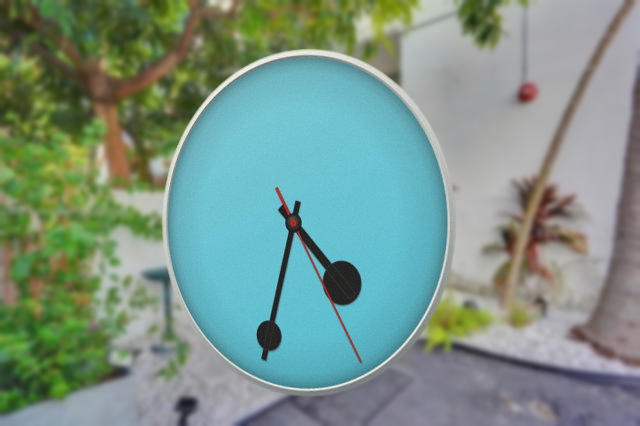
**4:32:25**
